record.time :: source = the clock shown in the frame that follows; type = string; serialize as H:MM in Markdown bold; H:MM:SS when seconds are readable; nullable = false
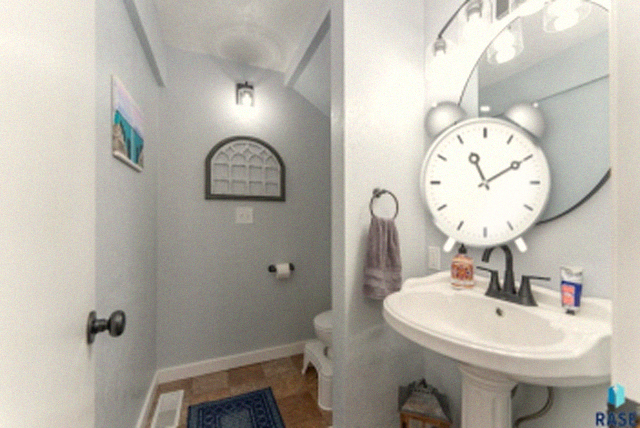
**11:10**
